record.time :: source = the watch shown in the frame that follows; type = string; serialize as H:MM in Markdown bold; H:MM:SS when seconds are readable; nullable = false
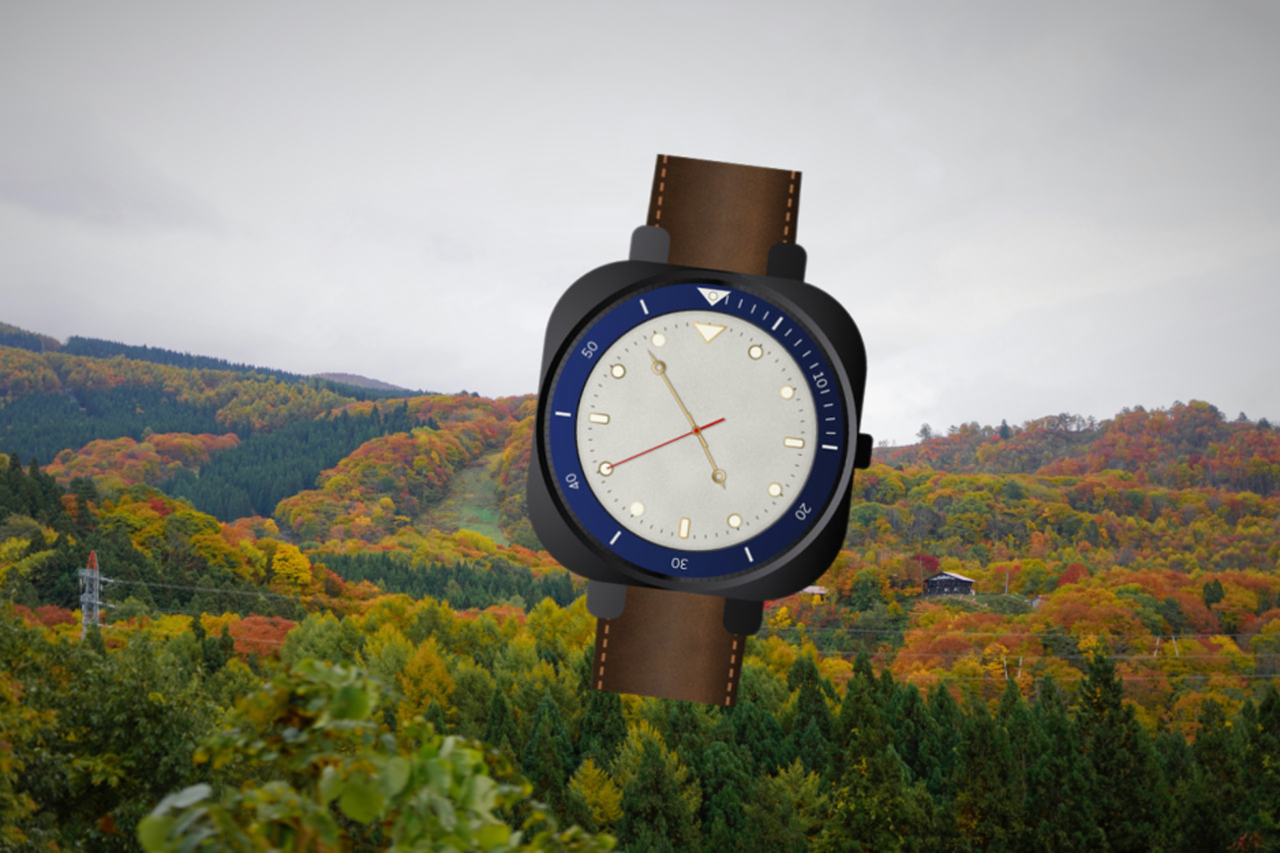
**4:53:40**
